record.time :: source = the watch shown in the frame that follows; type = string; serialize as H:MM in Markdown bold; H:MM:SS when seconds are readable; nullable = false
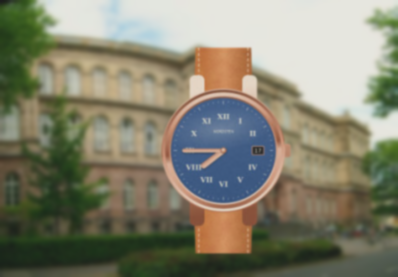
**7:45**
